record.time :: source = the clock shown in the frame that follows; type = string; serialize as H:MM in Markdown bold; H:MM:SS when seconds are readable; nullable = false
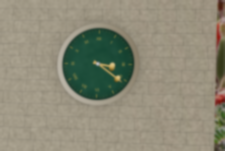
**3:21**
